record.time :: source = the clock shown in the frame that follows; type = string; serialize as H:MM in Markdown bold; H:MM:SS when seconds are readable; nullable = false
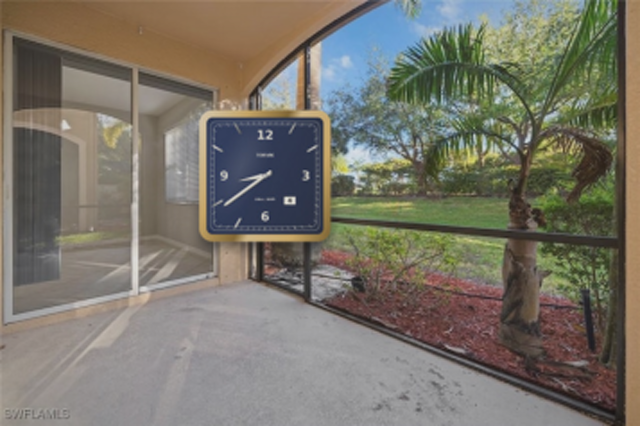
**8:39**
